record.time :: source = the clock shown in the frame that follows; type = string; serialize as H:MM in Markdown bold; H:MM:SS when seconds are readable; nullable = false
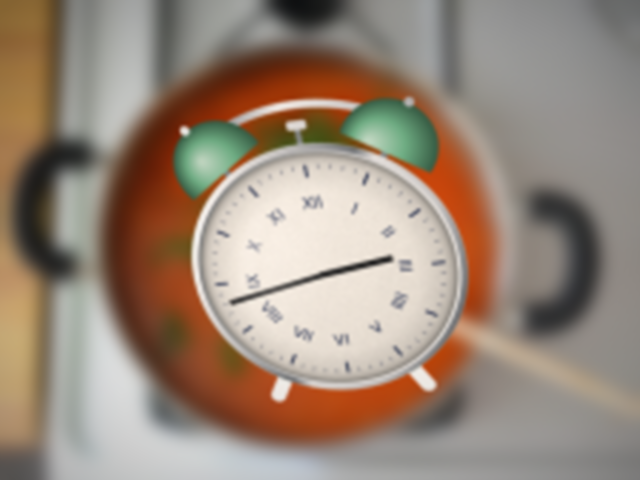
**2:43**
